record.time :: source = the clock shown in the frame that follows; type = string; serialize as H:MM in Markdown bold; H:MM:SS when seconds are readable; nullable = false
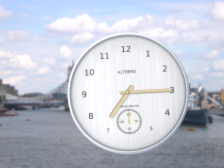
**7:15**
